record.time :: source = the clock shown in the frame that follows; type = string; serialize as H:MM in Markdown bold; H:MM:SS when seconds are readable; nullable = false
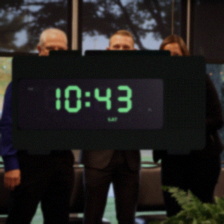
**10:43**
